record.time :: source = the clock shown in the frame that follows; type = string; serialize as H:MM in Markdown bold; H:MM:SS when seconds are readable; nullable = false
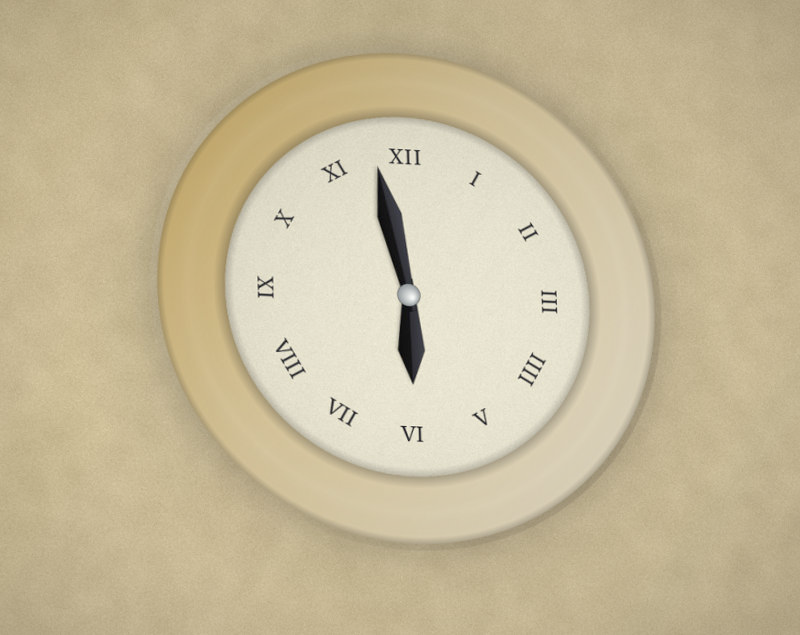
**5:58**
